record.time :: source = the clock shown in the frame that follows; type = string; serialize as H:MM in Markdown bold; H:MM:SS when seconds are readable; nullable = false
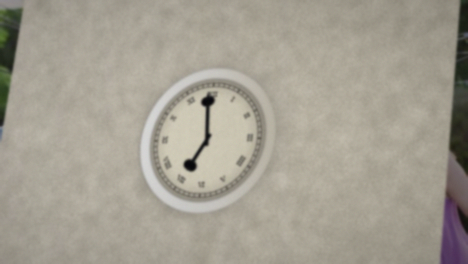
**6:59**
